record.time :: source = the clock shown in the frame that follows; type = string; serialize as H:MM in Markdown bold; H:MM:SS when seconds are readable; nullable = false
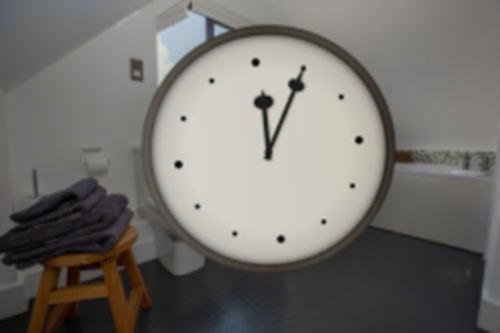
**12:05**
